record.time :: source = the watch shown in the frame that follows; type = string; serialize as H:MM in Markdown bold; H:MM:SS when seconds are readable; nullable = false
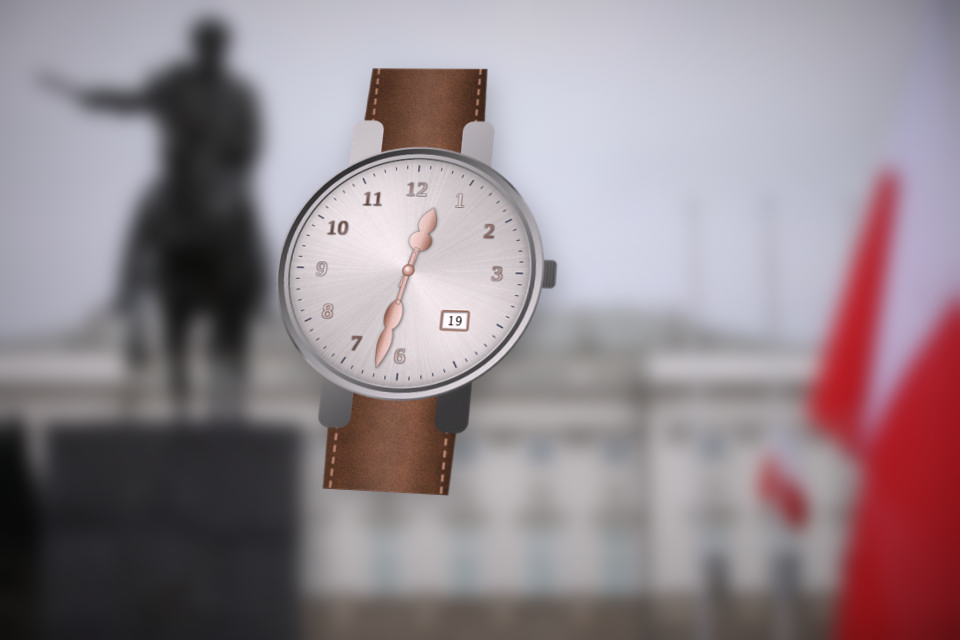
**12:32**
